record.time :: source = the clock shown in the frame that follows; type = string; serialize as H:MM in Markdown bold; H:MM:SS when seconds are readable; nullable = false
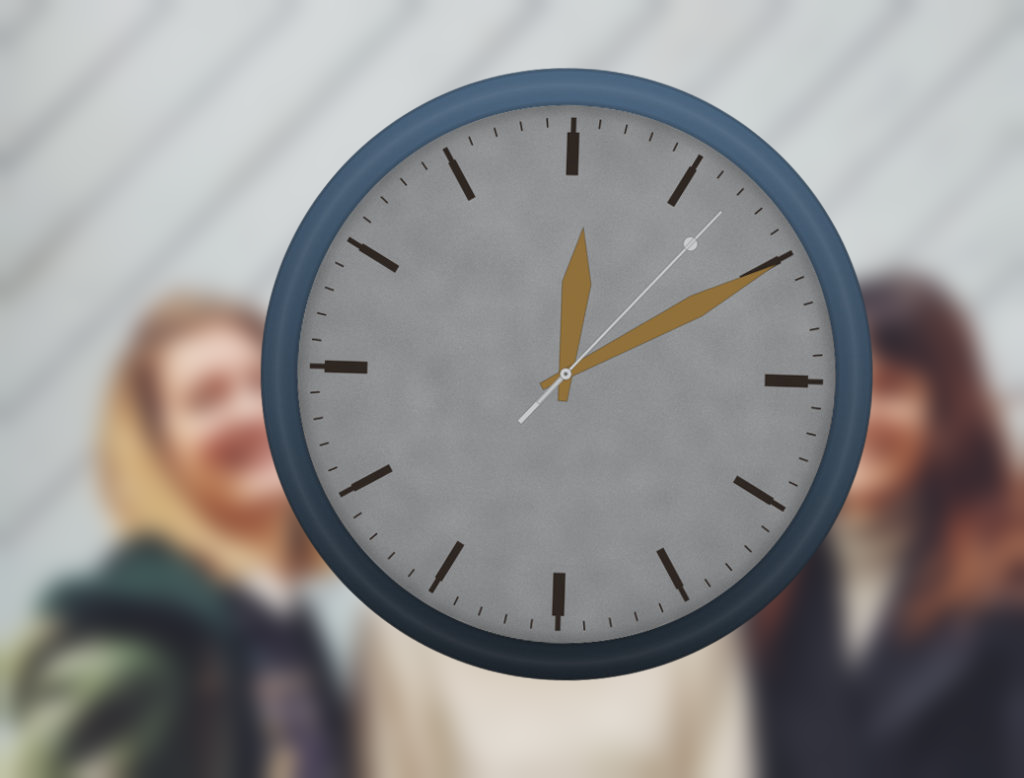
**12:10:07**
